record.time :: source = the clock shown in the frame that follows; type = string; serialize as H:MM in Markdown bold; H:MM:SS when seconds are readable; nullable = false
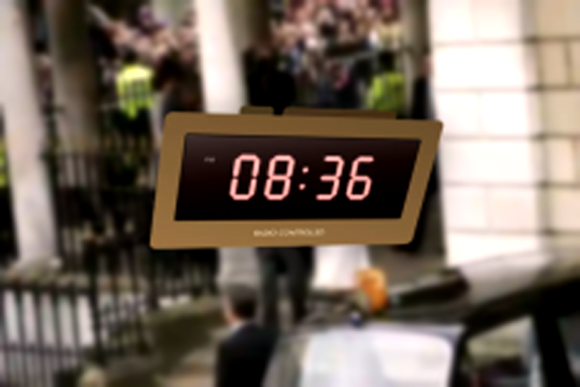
**8:36**
